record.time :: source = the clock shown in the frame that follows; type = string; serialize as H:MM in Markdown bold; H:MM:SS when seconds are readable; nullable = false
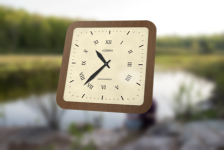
**10:37**
